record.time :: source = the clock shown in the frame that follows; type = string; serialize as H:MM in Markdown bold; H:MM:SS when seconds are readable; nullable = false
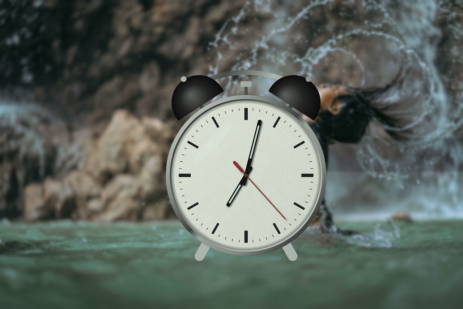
**7:02:23**
